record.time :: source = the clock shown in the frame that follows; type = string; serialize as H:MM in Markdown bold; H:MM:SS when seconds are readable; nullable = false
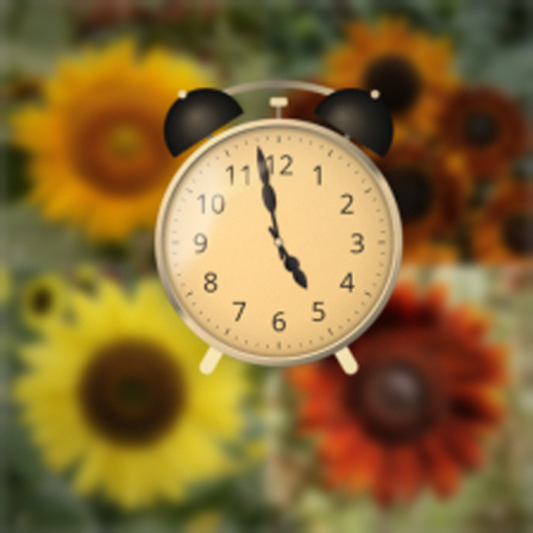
**4:58**
